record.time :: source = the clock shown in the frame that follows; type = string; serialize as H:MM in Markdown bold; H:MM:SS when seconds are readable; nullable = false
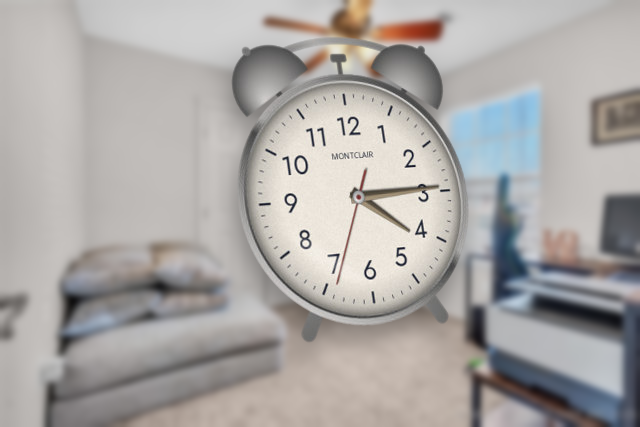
**4:14:34**
